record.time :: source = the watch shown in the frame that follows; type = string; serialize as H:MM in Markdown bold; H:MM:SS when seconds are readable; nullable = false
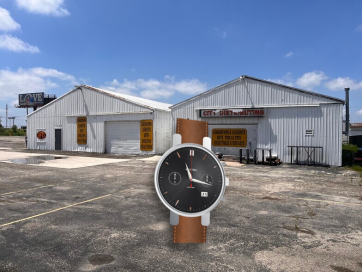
**11:17**
